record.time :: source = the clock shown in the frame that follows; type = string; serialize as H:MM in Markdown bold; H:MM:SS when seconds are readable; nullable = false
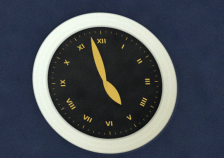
**4:58**
